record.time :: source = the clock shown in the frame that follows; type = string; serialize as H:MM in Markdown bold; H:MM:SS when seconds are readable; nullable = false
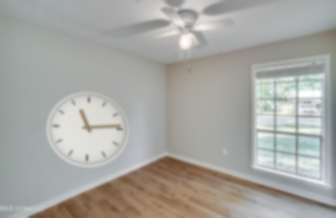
**11:14**
